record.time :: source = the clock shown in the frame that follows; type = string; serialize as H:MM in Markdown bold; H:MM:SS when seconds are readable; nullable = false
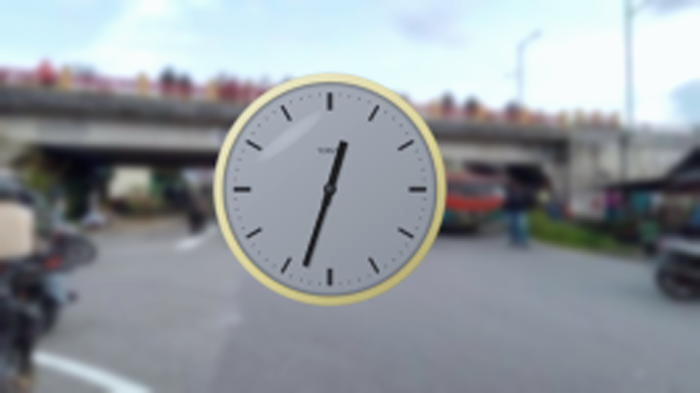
**12:33**
